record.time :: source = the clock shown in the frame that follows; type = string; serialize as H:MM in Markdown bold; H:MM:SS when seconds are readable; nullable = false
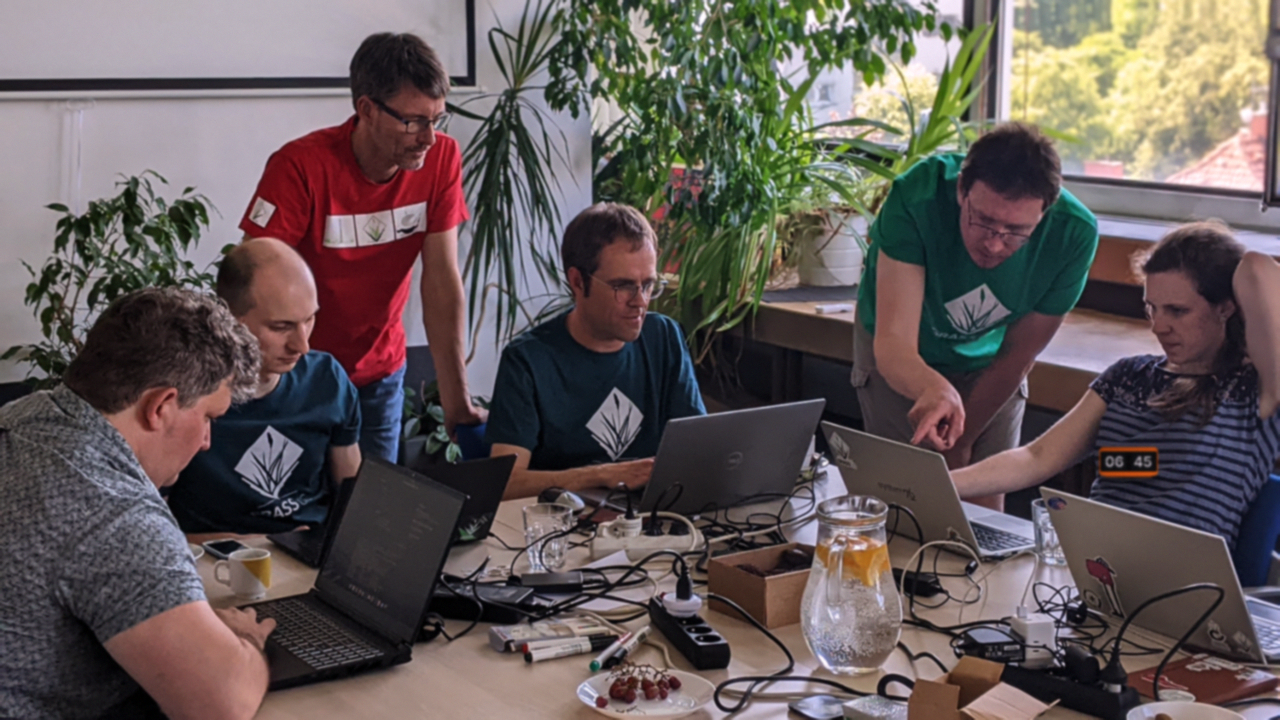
**6:45**
